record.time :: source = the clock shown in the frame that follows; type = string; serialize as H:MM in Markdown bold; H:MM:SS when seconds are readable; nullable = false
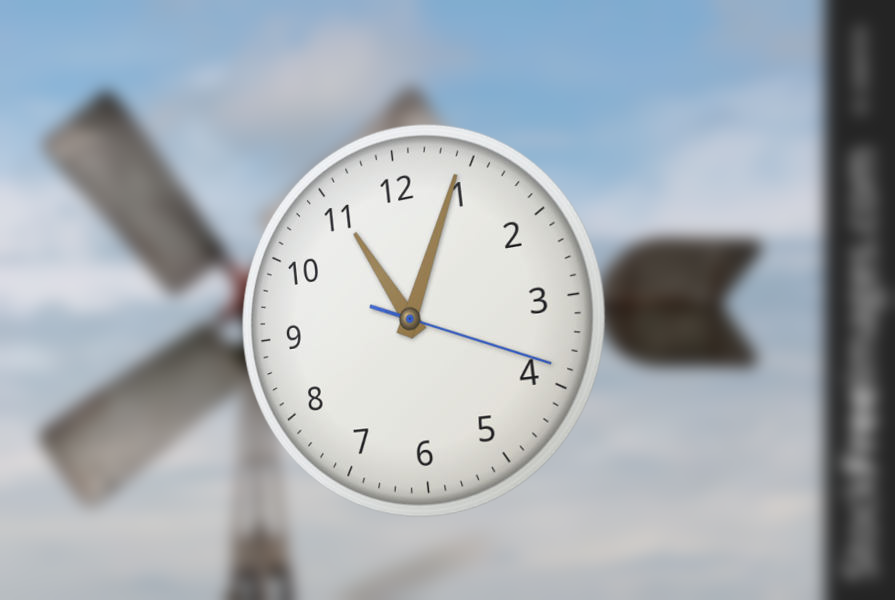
**11:04:19**
